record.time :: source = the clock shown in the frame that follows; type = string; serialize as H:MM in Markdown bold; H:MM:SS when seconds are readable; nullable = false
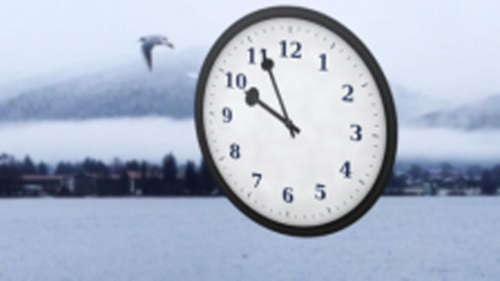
**9:56**
